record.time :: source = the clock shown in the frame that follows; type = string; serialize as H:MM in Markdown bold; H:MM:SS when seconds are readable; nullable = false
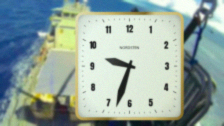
**9:33**
